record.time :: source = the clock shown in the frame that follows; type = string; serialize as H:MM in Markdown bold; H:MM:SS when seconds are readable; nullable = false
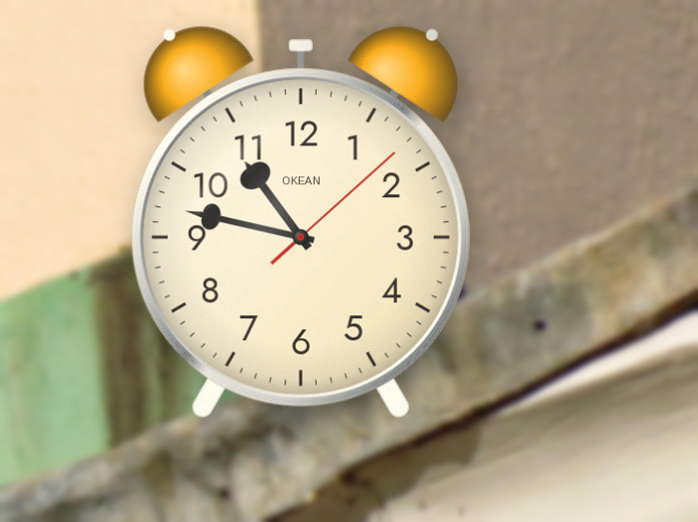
**10:47:08**
